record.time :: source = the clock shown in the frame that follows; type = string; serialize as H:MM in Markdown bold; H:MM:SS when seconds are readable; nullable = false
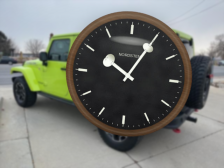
**10:05**
